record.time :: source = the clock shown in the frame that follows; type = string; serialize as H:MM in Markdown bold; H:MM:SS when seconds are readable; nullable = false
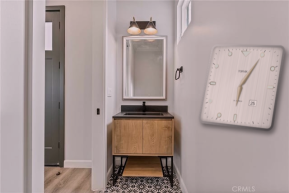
**6:05**
